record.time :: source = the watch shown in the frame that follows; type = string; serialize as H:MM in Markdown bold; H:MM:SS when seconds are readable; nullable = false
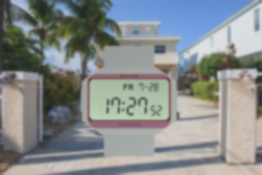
**17:27**
